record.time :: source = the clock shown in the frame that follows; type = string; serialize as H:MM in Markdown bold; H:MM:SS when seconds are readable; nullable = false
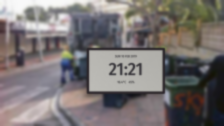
**21:21**
